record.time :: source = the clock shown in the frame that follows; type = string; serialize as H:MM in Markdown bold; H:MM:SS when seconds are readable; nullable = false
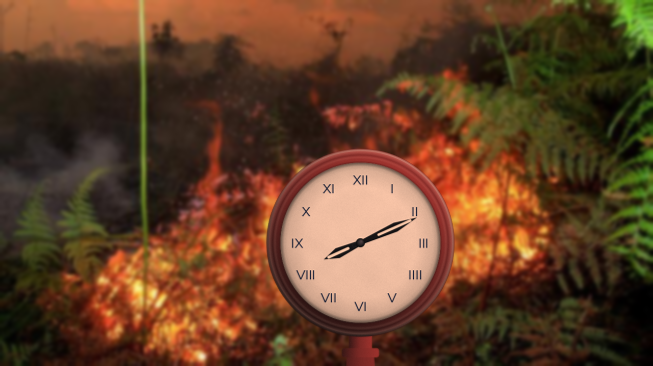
**8:11**
